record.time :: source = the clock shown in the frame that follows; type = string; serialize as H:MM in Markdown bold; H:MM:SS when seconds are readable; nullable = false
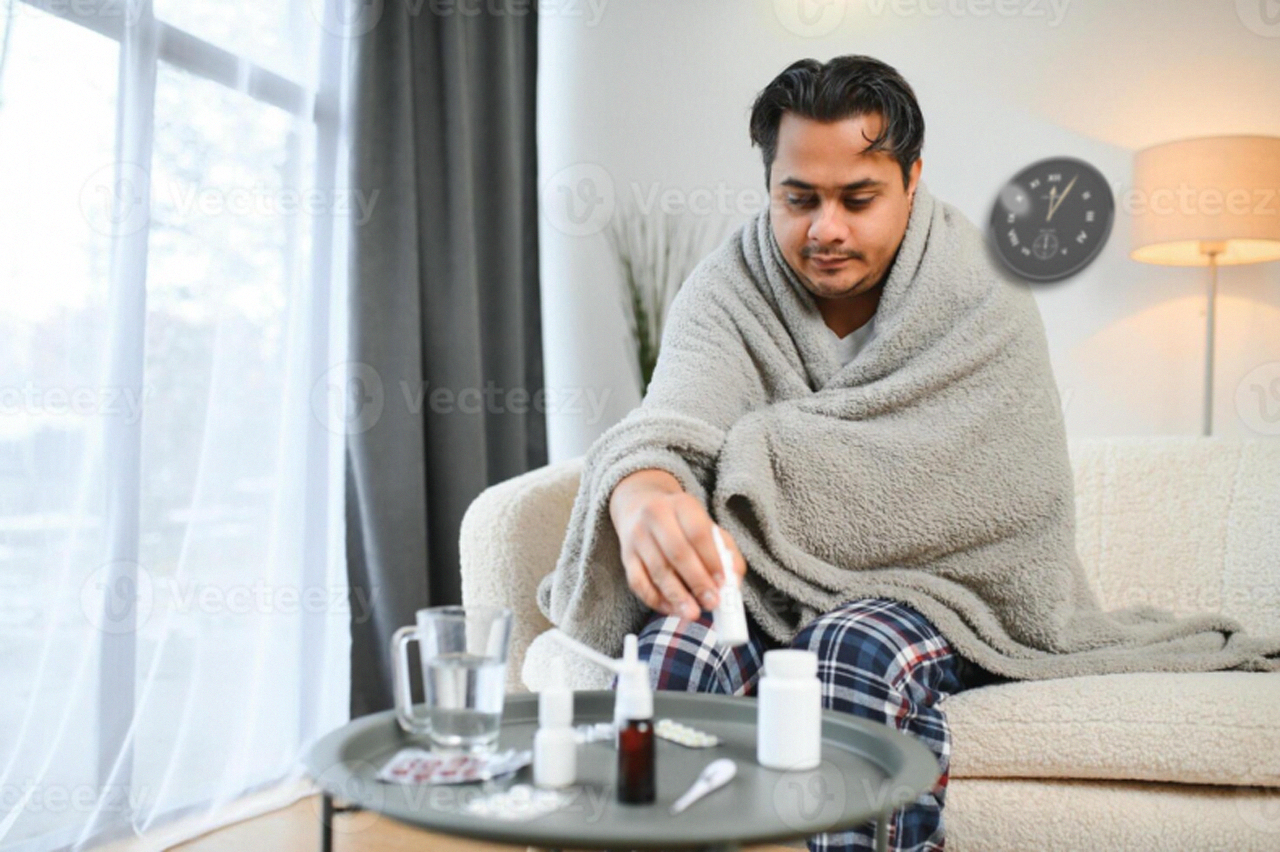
**12:05**
